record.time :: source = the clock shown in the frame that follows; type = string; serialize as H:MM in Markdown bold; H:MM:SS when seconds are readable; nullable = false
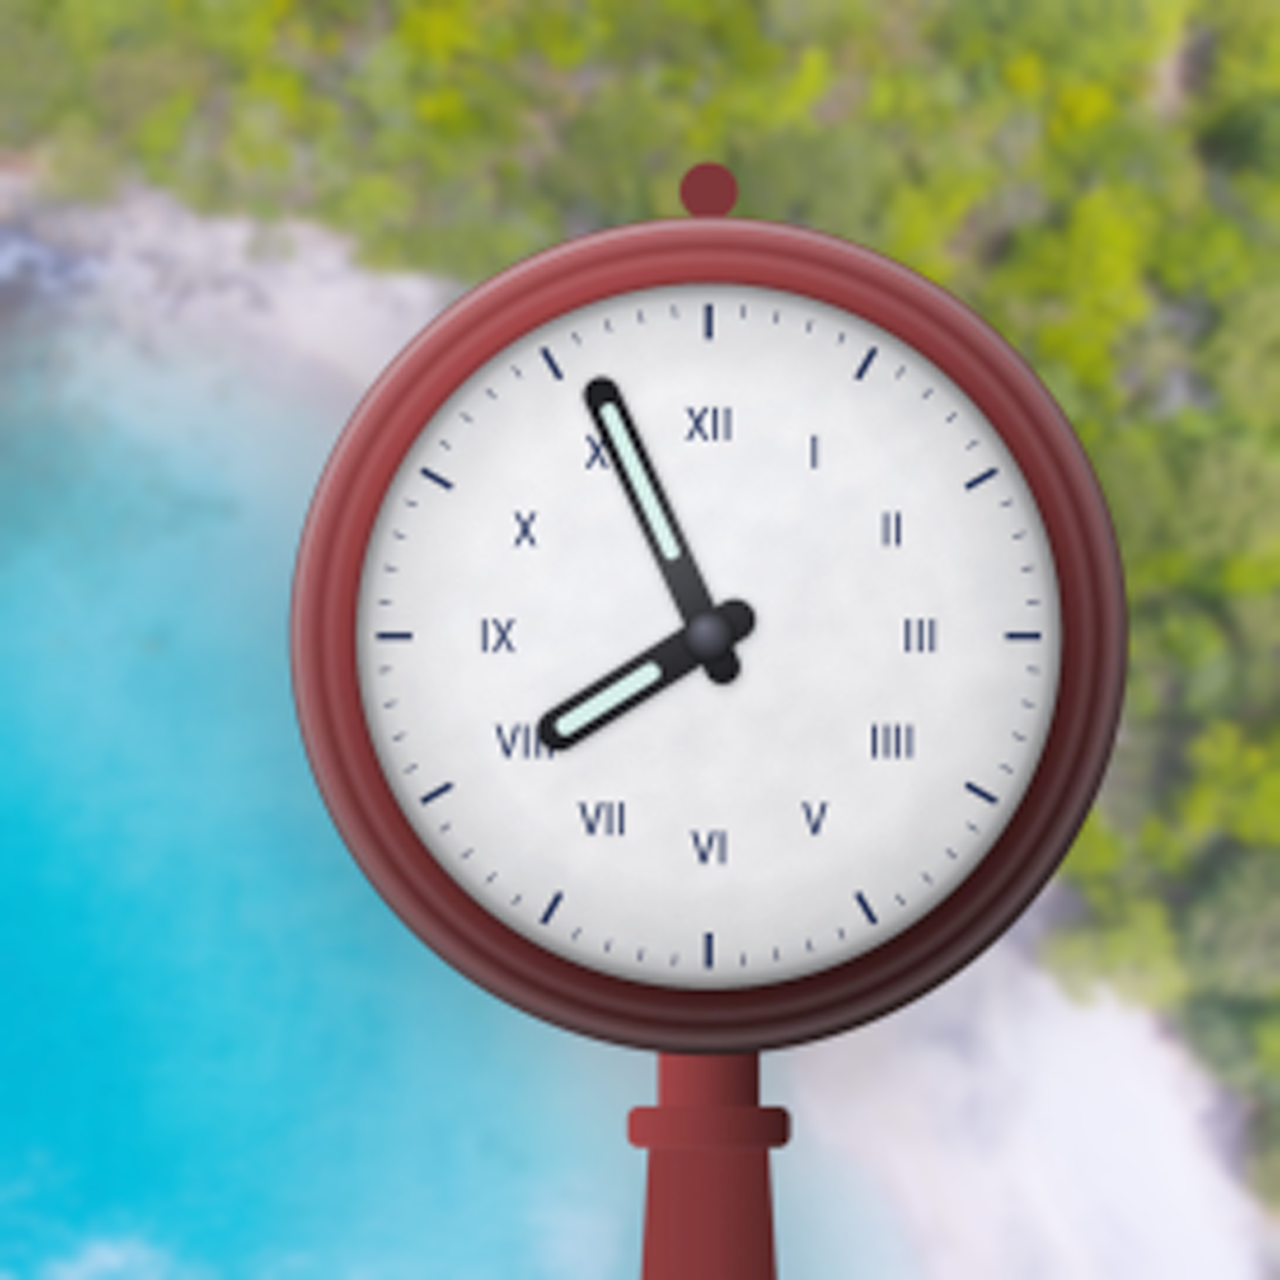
**7:56**
